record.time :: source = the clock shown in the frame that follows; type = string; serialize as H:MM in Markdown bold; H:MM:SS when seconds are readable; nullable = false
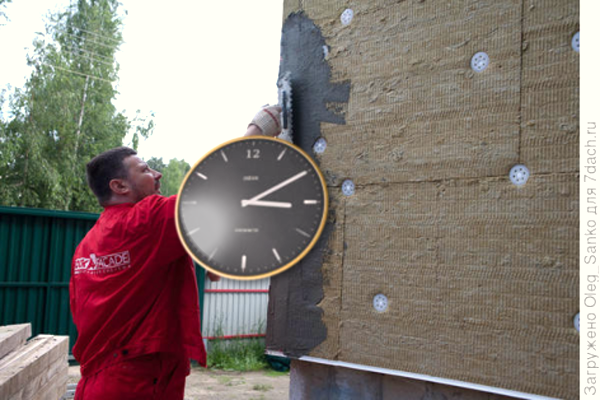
**3:10**
